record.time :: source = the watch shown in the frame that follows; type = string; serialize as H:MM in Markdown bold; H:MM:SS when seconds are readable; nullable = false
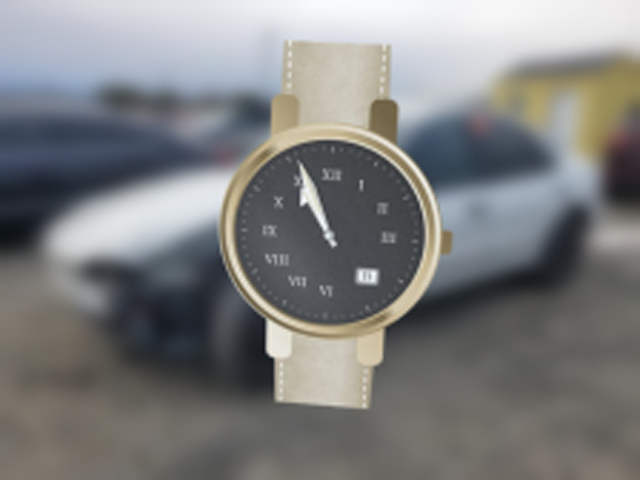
**10:56**
